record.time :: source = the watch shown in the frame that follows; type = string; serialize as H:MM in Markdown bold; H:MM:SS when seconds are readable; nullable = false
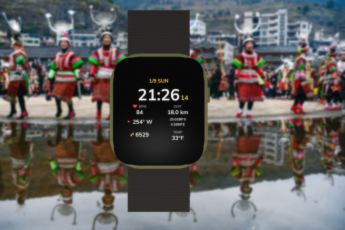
**21:26**
